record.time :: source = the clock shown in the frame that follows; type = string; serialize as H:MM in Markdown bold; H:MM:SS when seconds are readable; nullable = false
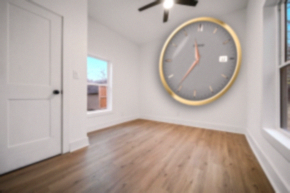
**11:36**
